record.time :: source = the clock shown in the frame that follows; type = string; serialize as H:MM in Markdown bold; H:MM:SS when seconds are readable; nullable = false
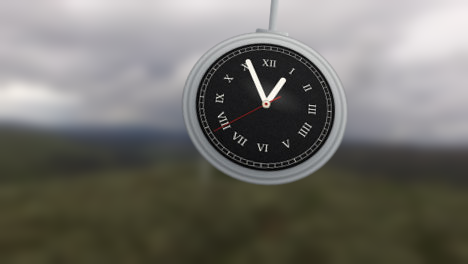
**12:55:39**
